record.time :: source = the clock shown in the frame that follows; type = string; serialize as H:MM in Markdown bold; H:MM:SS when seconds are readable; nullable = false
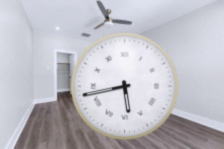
**5:43**
